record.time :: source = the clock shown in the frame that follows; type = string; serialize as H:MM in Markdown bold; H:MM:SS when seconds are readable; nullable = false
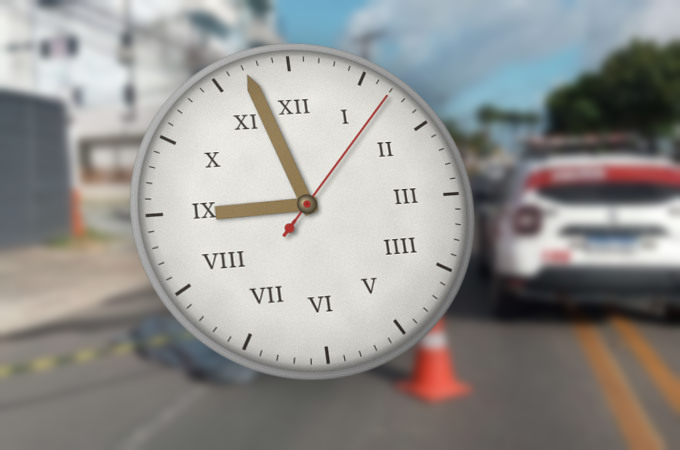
**8:57:07**
